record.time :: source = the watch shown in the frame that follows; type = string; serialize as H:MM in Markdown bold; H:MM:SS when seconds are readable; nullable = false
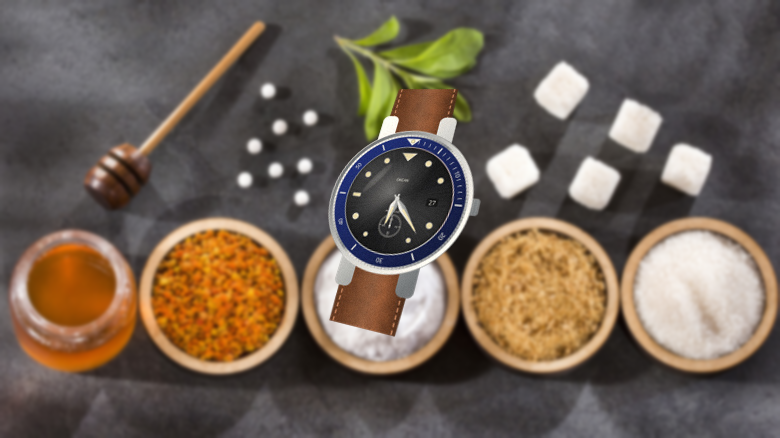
**6:23**
